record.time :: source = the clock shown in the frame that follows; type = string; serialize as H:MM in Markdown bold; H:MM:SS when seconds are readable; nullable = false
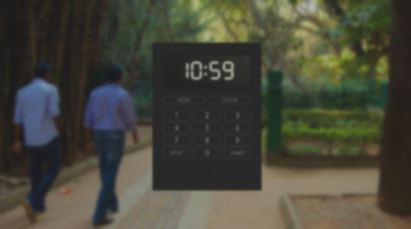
**10:59**
